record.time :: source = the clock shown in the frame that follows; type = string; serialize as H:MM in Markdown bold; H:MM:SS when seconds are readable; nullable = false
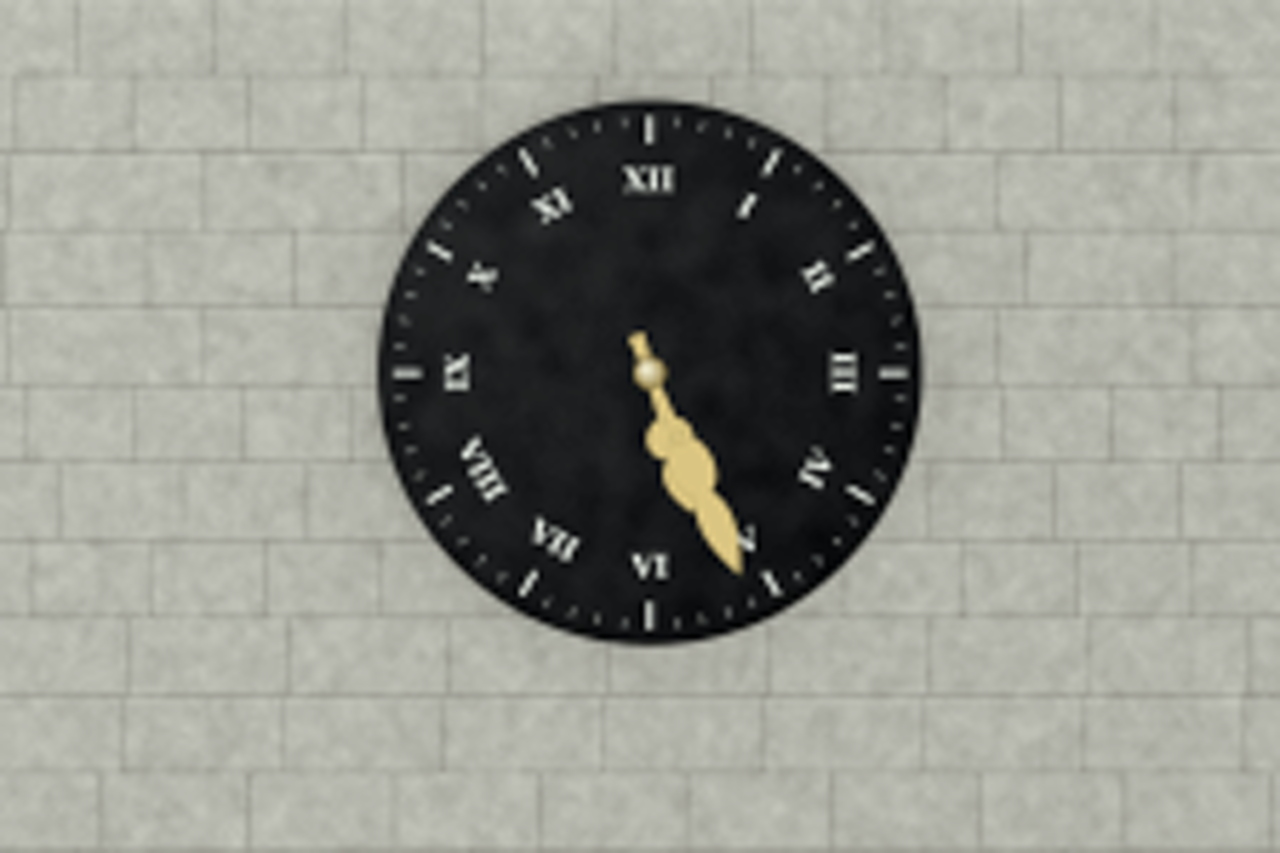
**5:26**
